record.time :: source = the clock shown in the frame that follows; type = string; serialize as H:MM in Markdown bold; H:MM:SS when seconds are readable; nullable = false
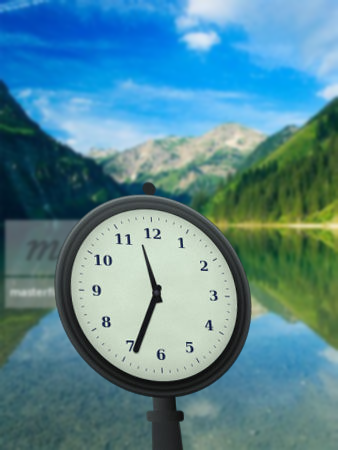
**11:34**
